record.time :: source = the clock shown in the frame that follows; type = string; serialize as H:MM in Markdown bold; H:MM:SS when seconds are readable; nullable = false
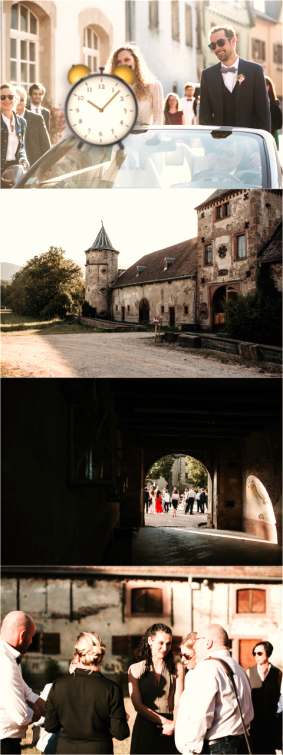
**10:07**
